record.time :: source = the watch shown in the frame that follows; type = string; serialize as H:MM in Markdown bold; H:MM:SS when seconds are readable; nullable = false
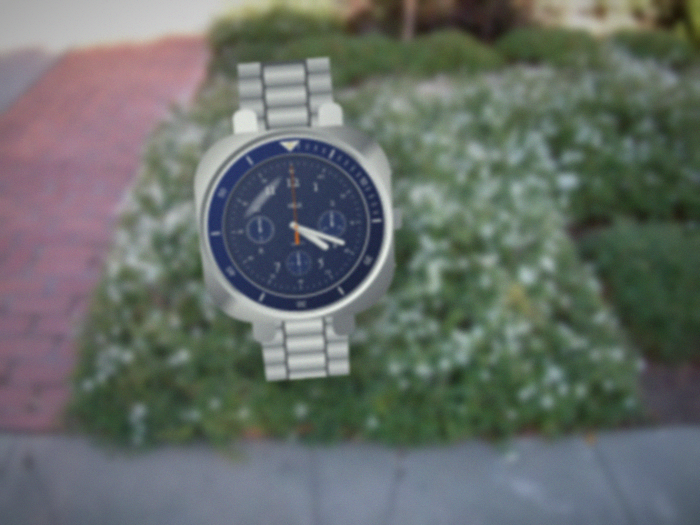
**4:19**
